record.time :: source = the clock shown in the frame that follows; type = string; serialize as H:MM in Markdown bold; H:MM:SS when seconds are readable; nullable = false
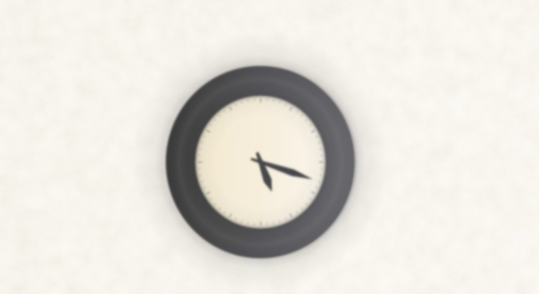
**5:18**
